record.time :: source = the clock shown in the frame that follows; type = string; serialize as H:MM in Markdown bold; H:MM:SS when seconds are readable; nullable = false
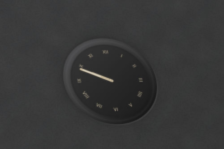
**9:49**
